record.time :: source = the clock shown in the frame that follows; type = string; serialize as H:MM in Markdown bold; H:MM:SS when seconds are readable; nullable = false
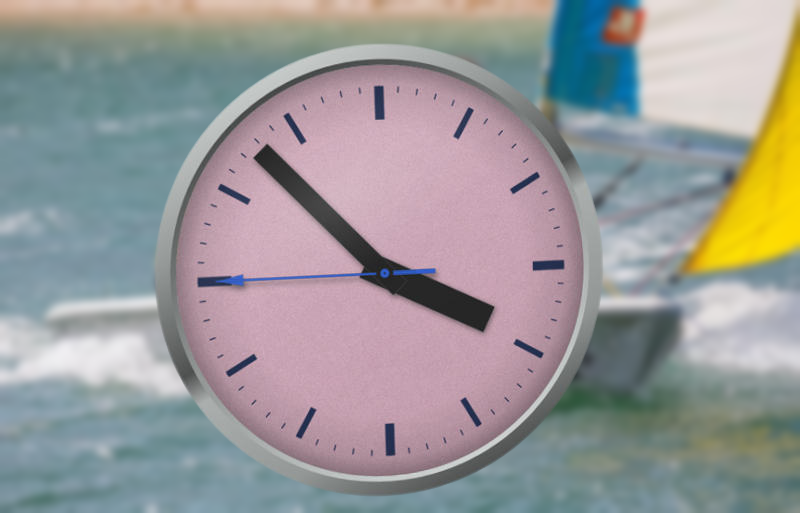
**3:52:45**
